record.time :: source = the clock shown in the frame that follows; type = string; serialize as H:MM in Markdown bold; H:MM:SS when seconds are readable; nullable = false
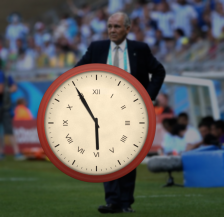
**5:55**
